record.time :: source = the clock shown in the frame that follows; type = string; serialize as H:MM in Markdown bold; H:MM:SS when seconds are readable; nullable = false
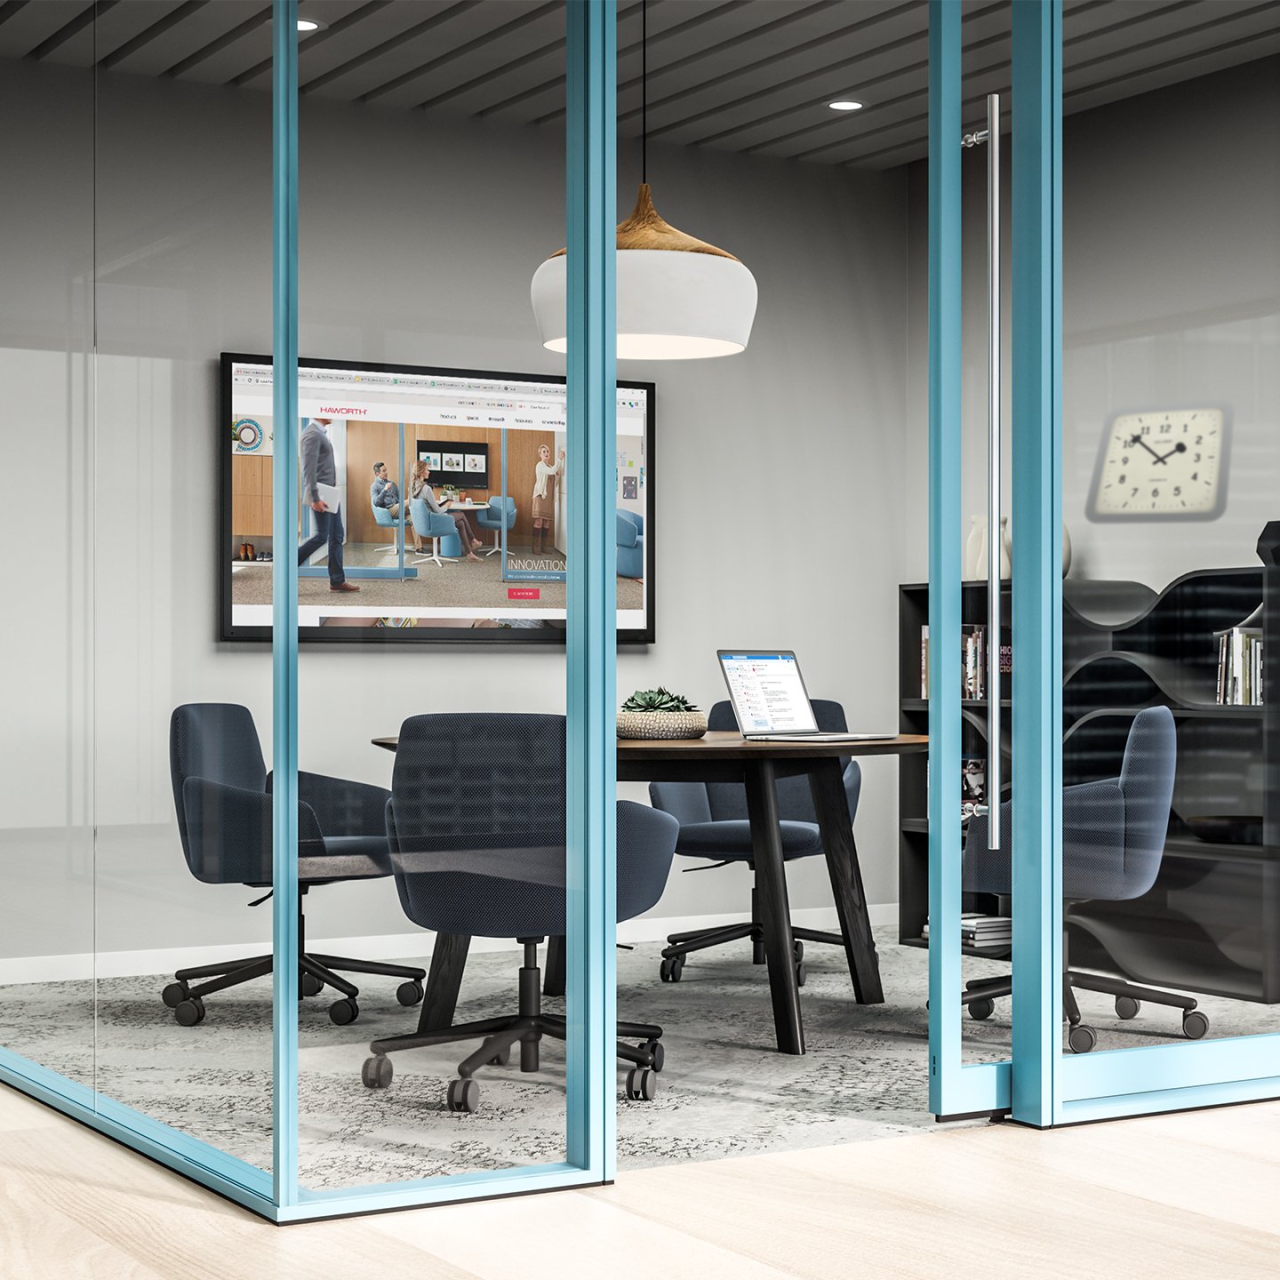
**1:52**
